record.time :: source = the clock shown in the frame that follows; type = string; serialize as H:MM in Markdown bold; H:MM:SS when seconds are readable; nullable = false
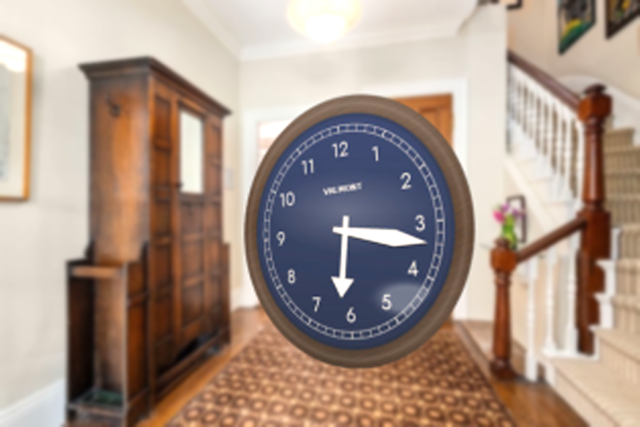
**6:17**
